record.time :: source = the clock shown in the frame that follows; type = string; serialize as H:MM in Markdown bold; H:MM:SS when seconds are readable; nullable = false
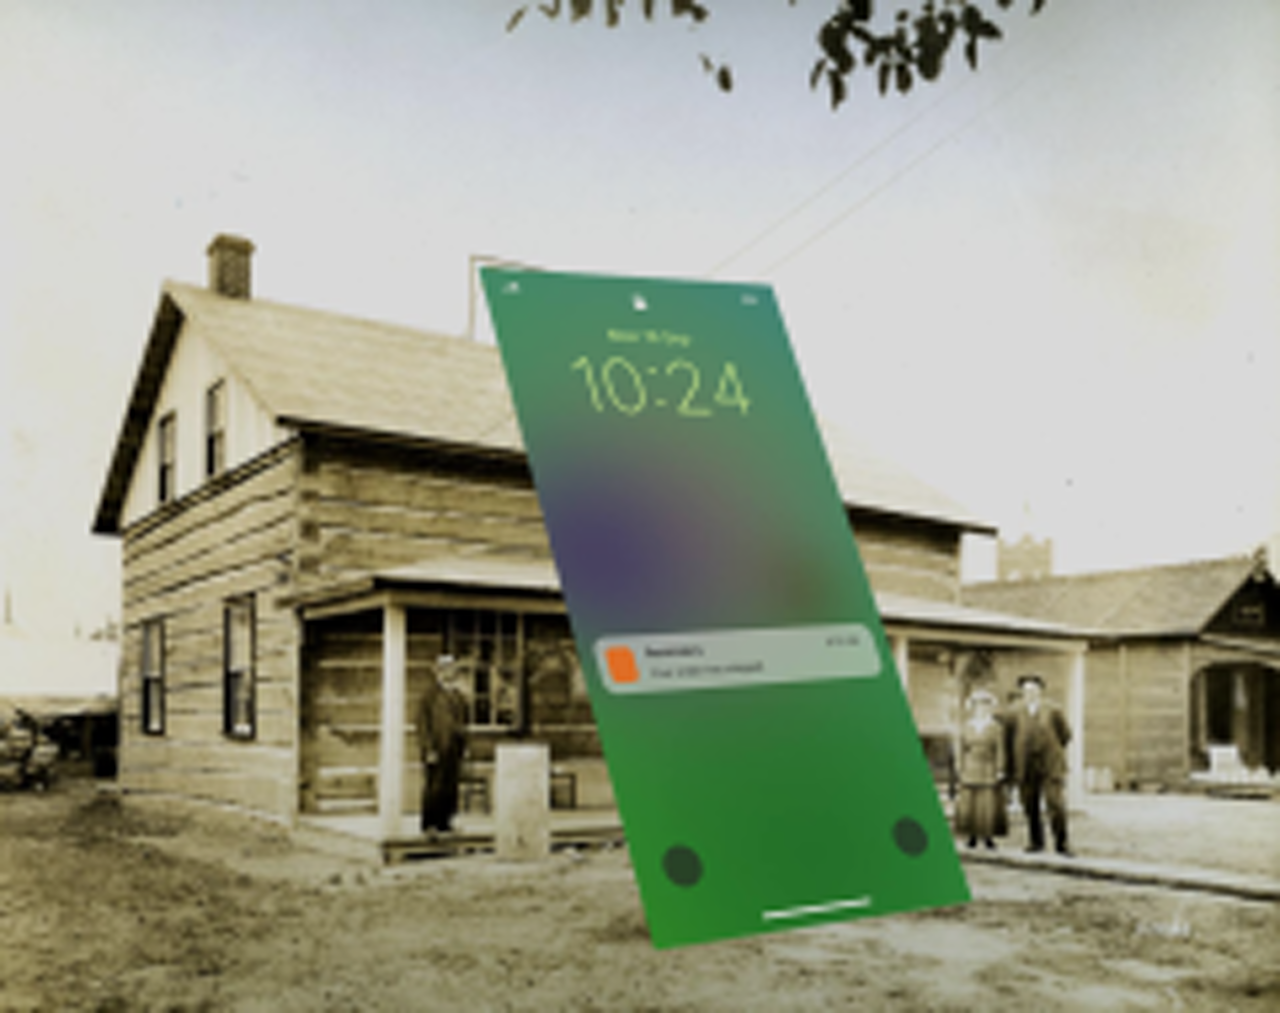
**10:24**
